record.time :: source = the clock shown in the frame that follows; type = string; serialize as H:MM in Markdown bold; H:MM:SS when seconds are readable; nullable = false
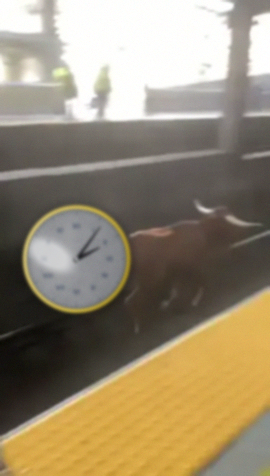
**2:06**
